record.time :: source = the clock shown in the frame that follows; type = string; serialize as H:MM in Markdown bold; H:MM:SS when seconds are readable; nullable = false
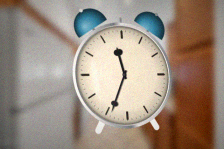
**11:34**
